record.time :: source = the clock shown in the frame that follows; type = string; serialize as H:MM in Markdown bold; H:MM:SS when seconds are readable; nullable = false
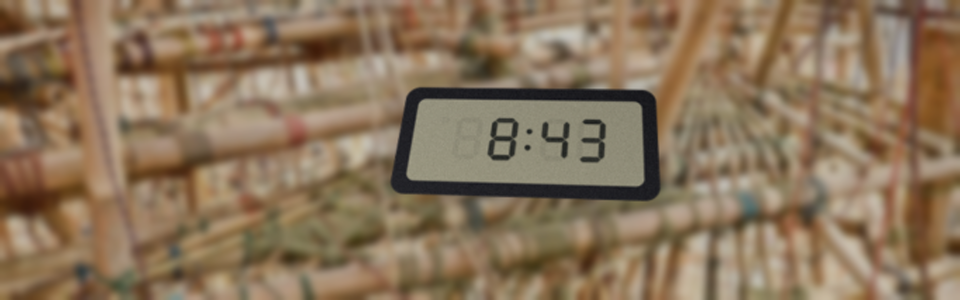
**8:43**
